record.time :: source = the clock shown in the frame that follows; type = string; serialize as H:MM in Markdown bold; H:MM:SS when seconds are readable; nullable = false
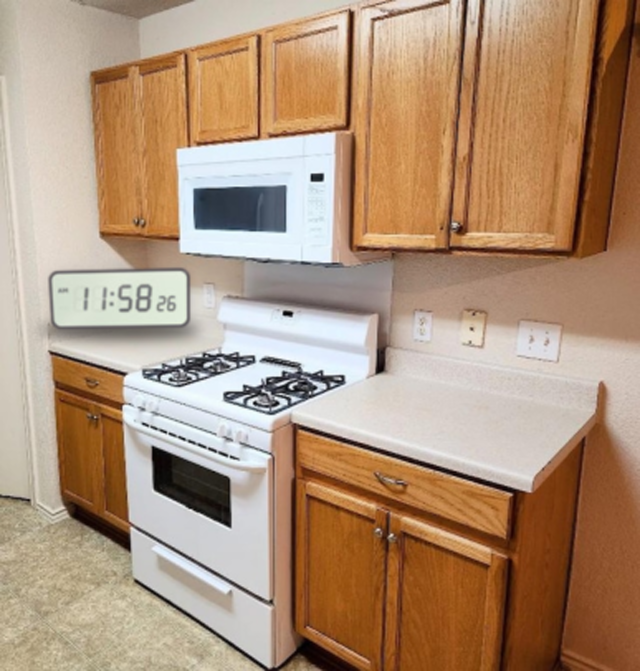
**11:58:26**
